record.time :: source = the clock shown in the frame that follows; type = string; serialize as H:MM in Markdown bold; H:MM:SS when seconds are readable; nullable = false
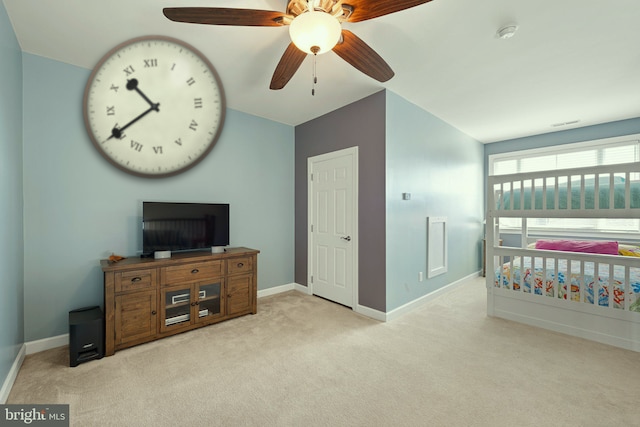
**10:40**
